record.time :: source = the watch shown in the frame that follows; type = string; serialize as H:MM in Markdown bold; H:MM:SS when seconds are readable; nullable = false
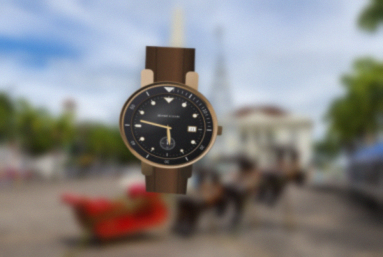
**5:47**
